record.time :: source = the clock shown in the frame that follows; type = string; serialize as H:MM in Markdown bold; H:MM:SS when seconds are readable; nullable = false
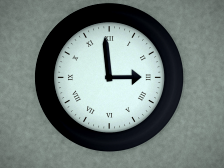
**2:59**
